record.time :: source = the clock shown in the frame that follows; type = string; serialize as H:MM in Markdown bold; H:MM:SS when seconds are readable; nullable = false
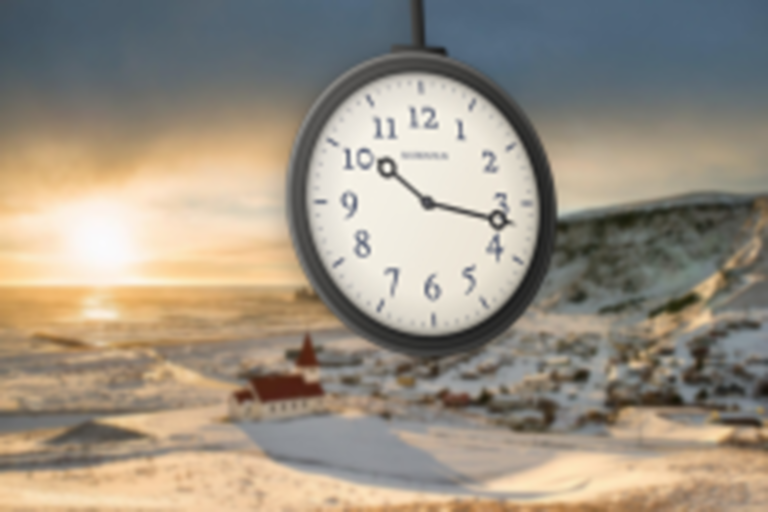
**10:17**
